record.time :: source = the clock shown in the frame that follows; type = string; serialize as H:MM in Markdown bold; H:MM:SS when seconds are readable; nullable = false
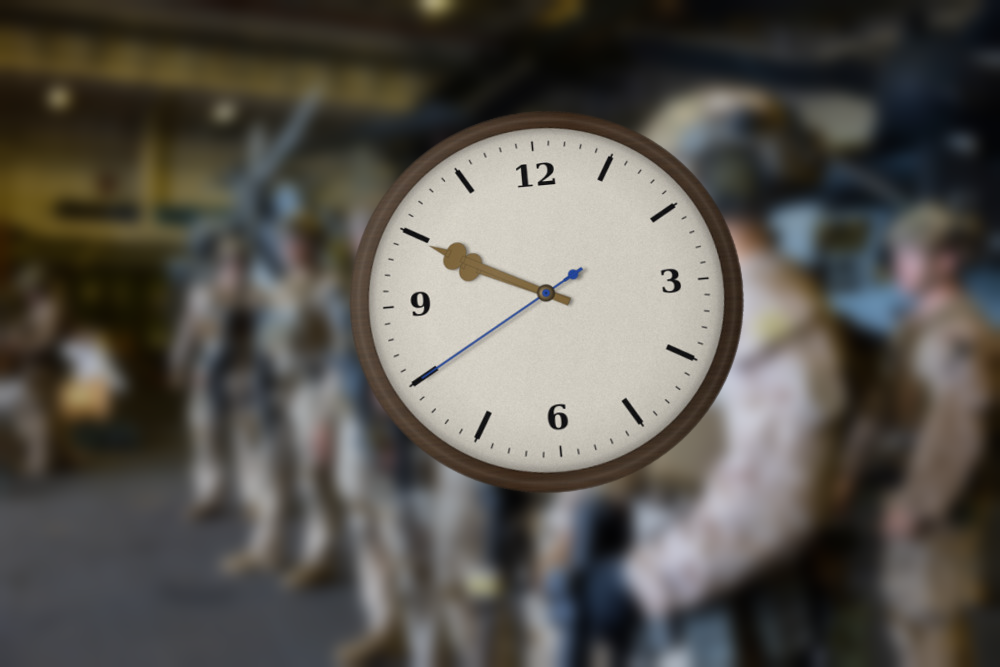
**9:49:40**
